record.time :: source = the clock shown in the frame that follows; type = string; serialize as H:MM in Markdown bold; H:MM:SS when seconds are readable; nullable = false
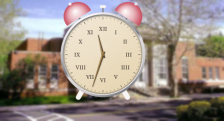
**11:33**
